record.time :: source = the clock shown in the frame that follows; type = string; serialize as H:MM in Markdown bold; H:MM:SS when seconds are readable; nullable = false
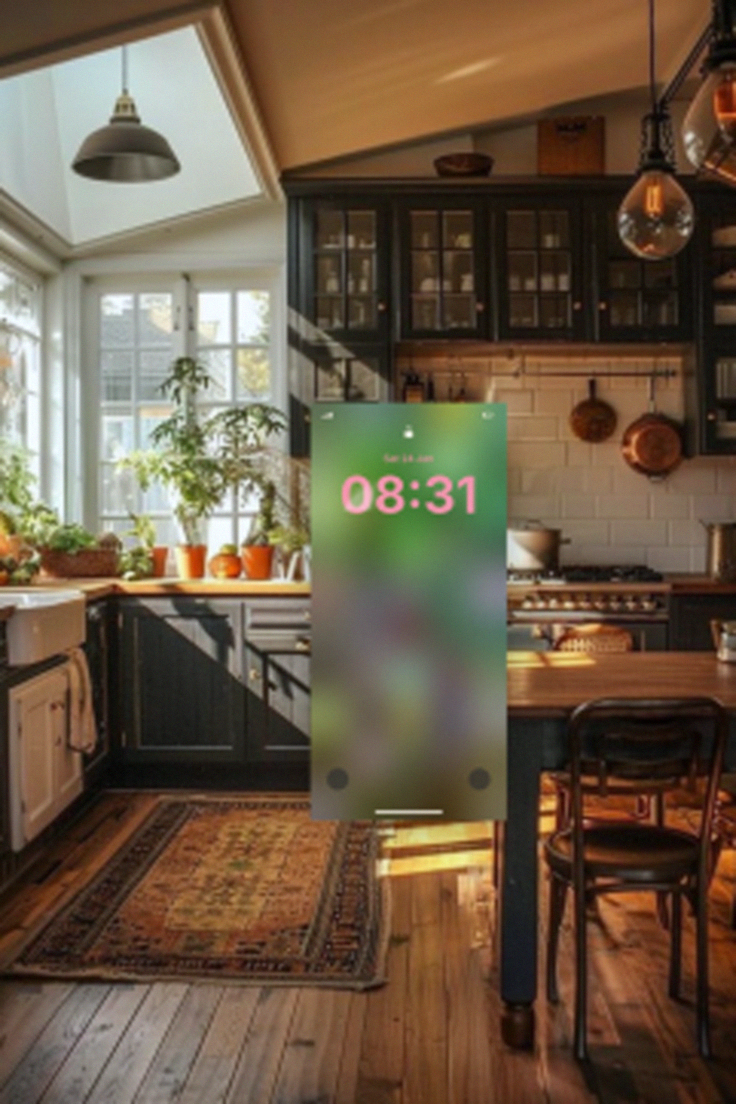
**8:31**
